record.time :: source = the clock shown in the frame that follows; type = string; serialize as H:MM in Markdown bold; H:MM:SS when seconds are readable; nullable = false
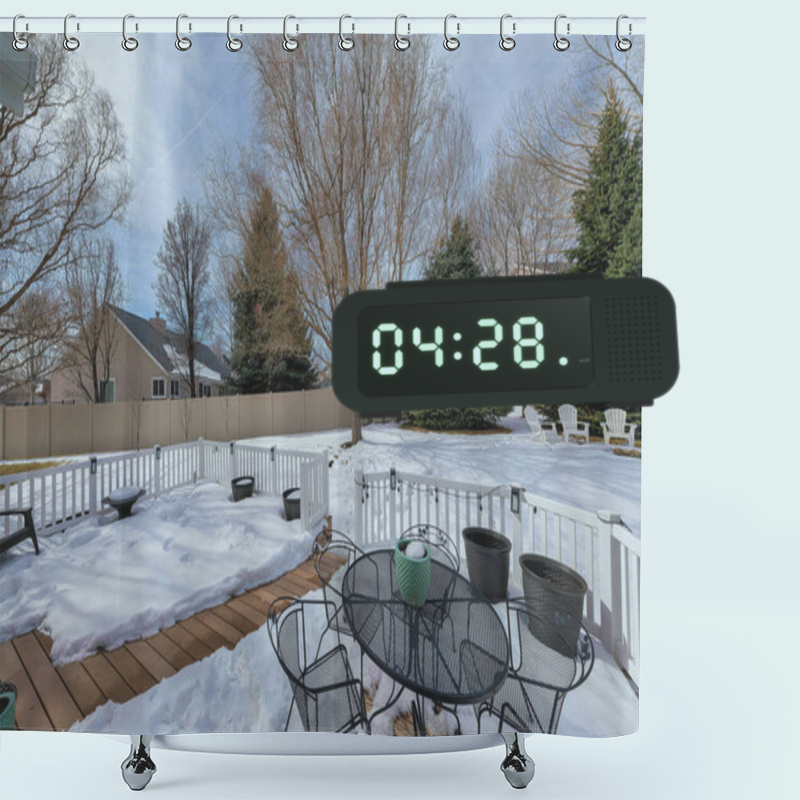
**4:28**
